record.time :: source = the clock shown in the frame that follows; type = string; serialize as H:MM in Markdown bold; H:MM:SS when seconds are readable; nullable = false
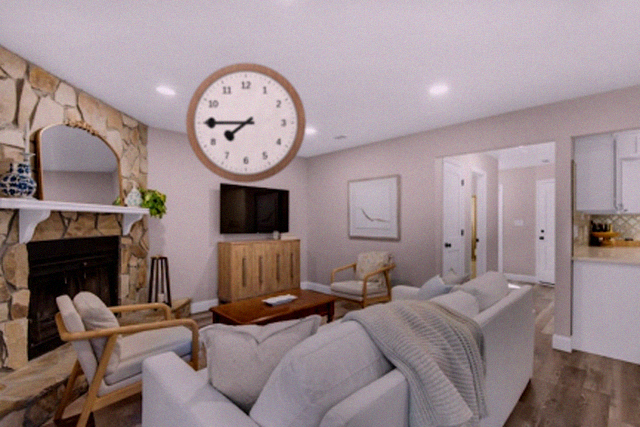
**7:45**
